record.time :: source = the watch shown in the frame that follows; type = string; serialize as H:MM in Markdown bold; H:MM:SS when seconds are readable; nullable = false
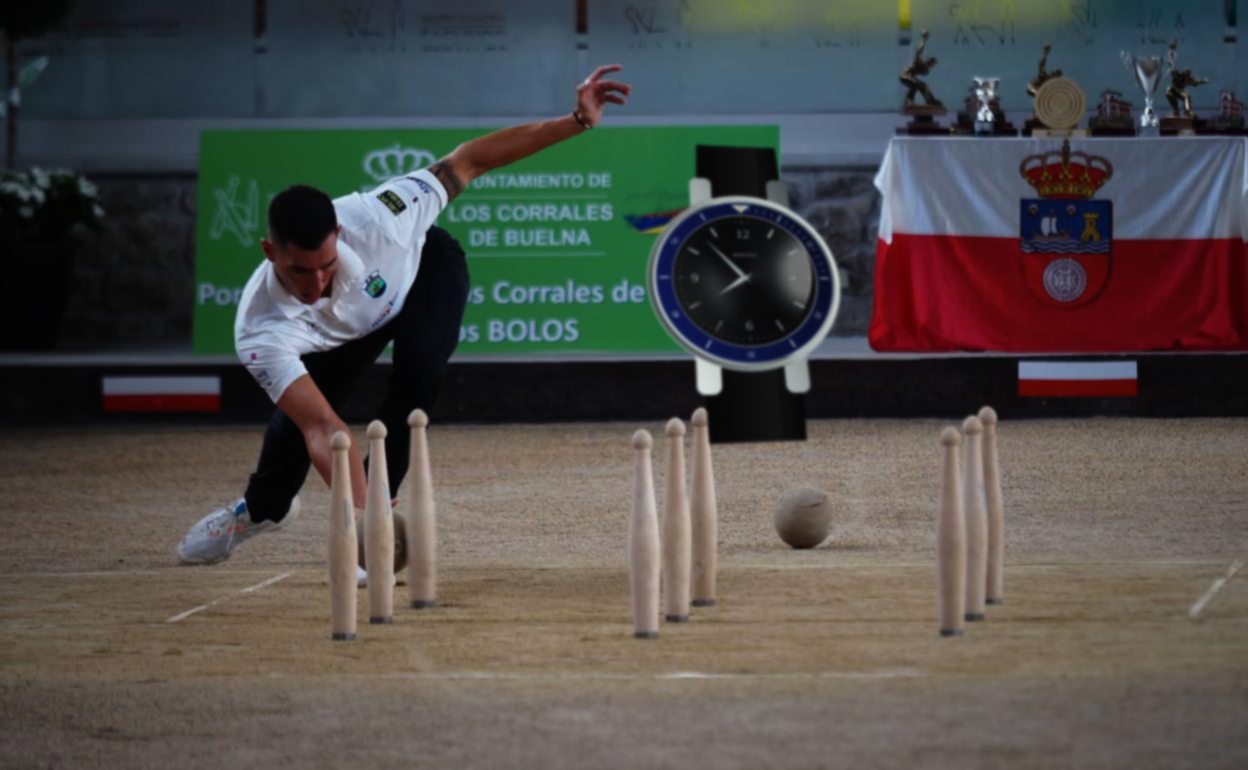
**7:53**
